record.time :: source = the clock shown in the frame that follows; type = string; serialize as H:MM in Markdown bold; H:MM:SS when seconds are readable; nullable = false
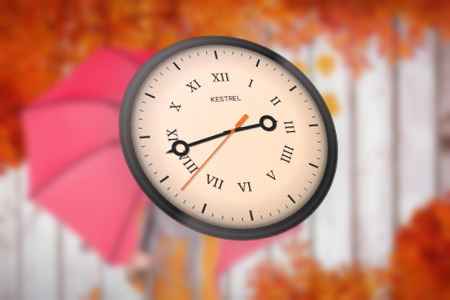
**2:42:38**
